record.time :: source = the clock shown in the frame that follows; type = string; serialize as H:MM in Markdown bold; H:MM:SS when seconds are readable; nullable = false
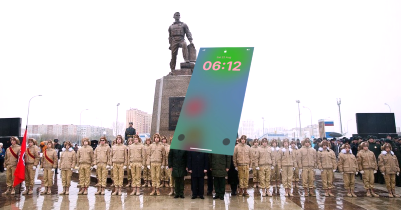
**6:12**
